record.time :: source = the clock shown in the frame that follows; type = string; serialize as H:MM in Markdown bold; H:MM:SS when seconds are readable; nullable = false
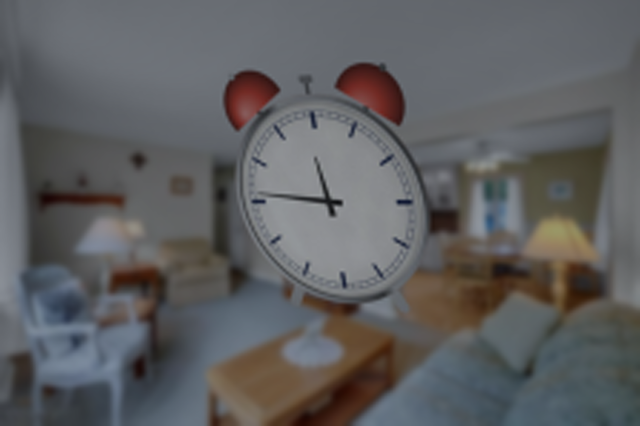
**11:46**
